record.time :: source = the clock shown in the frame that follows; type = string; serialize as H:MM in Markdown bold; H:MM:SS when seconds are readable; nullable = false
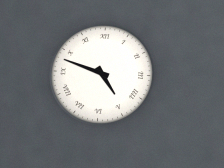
**4:48**
